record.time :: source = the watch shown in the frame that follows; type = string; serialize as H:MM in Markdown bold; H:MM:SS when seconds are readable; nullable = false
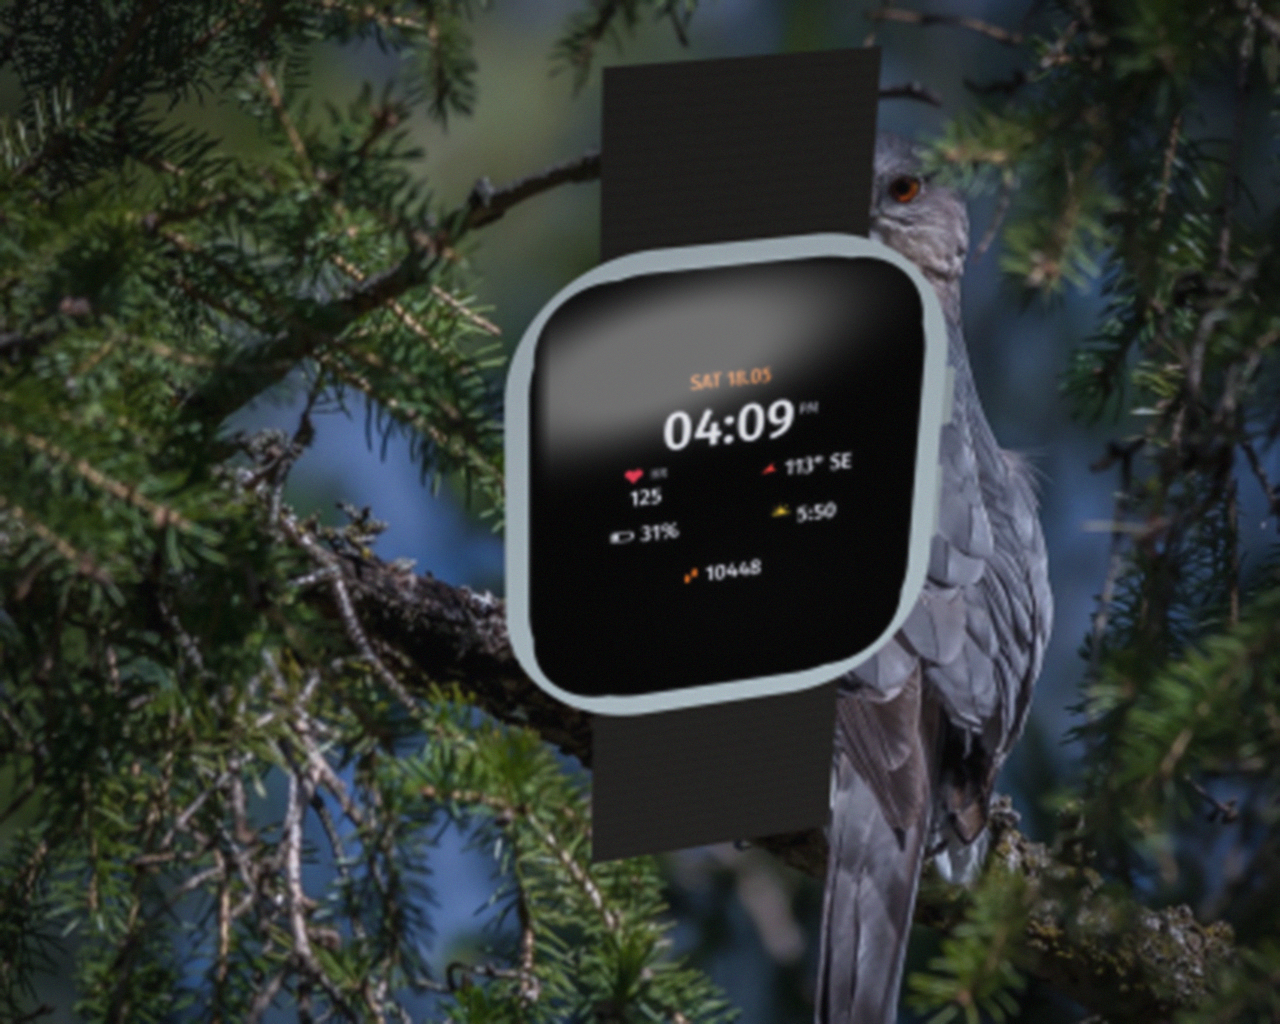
**4:09**
